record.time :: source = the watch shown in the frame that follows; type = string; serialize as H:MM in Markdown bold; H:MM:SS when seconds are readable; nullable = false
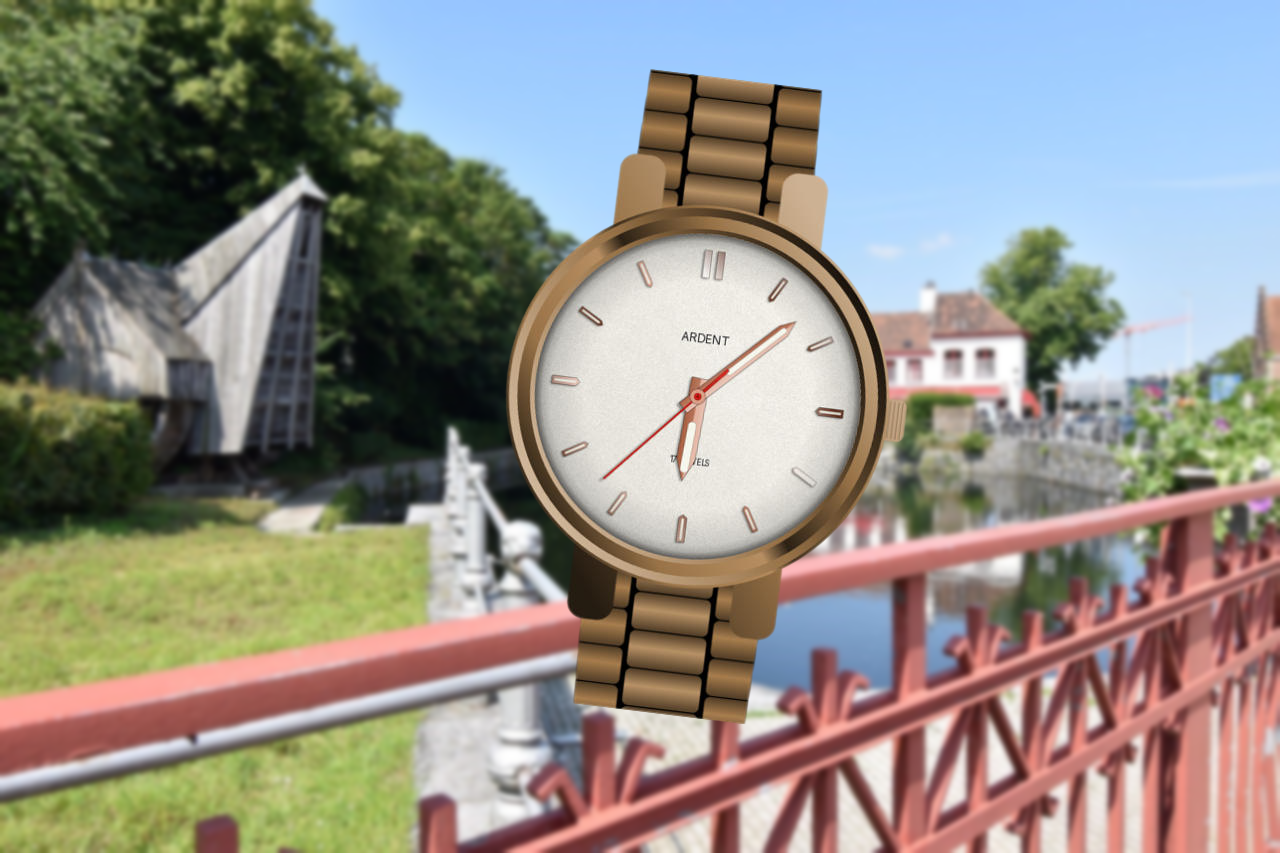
**6:07:37**
